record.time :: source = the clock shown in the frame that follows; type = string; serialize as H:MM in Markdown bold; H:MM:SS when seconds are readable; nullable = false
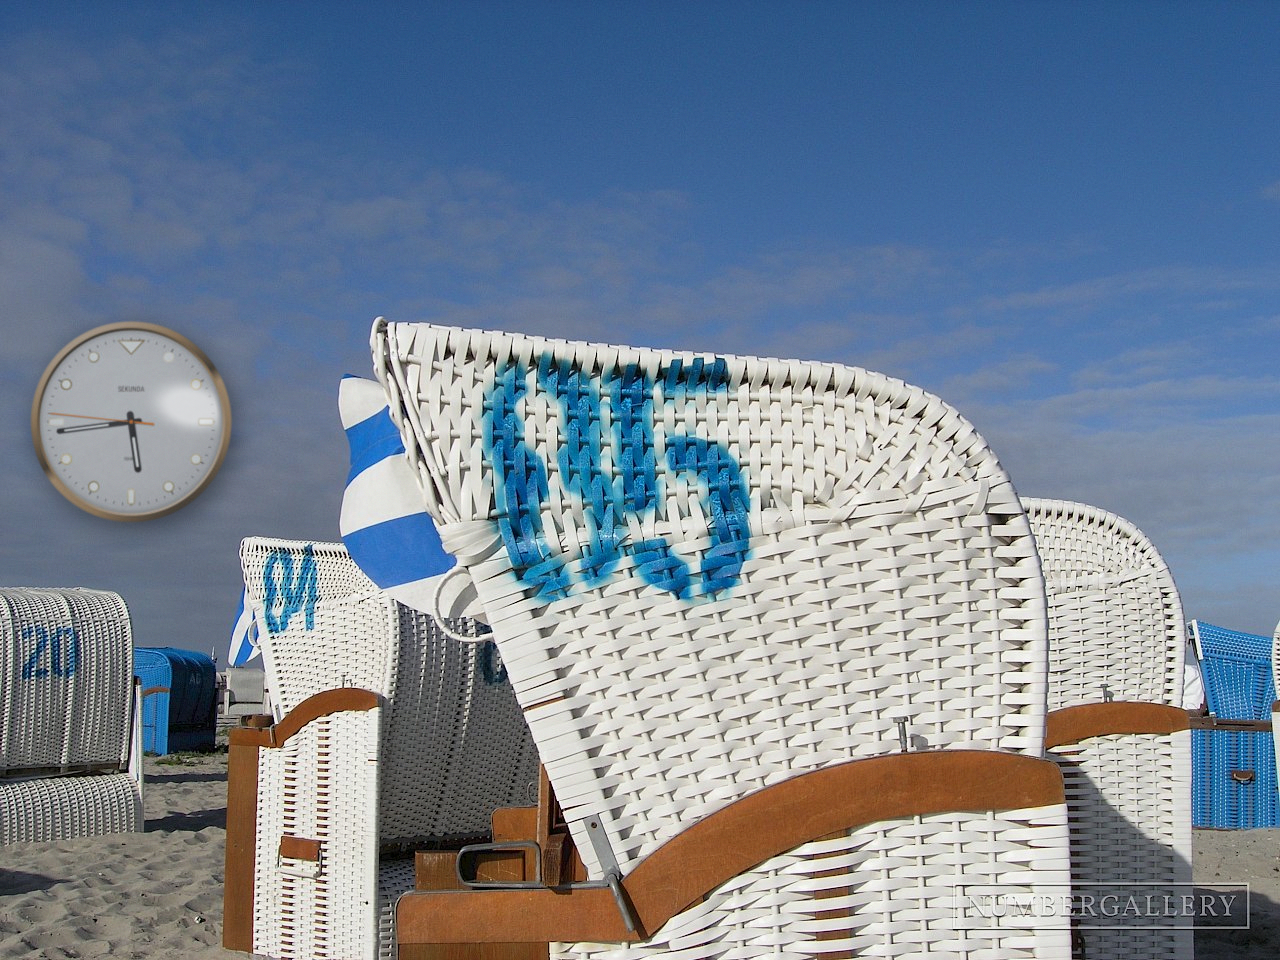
**5:43:46**
